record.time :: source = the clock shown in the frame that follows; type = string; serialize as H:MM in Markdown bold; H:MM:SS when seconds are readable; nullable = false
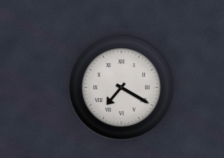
**7:20**
